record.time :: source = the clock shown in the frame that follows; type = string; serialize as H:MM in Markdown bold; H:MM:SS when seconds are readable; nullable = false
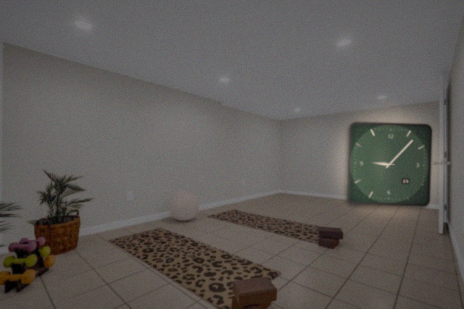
**9:07**
